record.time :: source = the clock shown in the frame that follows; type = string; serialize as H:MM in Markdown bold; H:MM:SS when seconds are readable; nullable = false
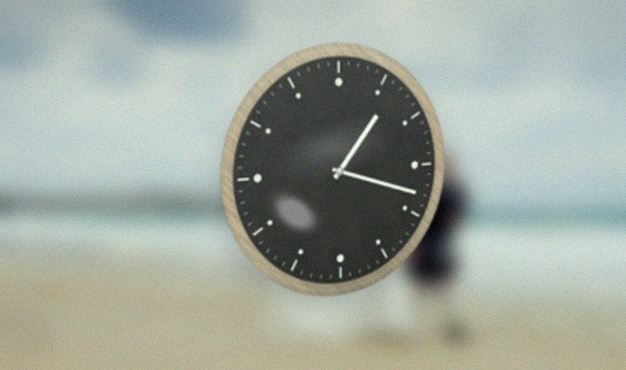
**1:18**
